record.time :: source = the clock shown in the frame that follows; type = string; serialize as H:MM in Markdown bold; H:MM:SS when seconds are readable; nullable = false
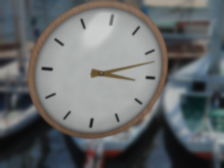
**3:12**
